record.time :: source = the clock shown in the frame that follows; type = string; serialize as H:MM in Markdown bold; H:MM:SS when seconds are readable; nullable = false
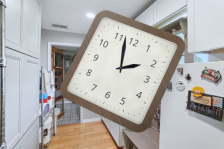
**1:57**
